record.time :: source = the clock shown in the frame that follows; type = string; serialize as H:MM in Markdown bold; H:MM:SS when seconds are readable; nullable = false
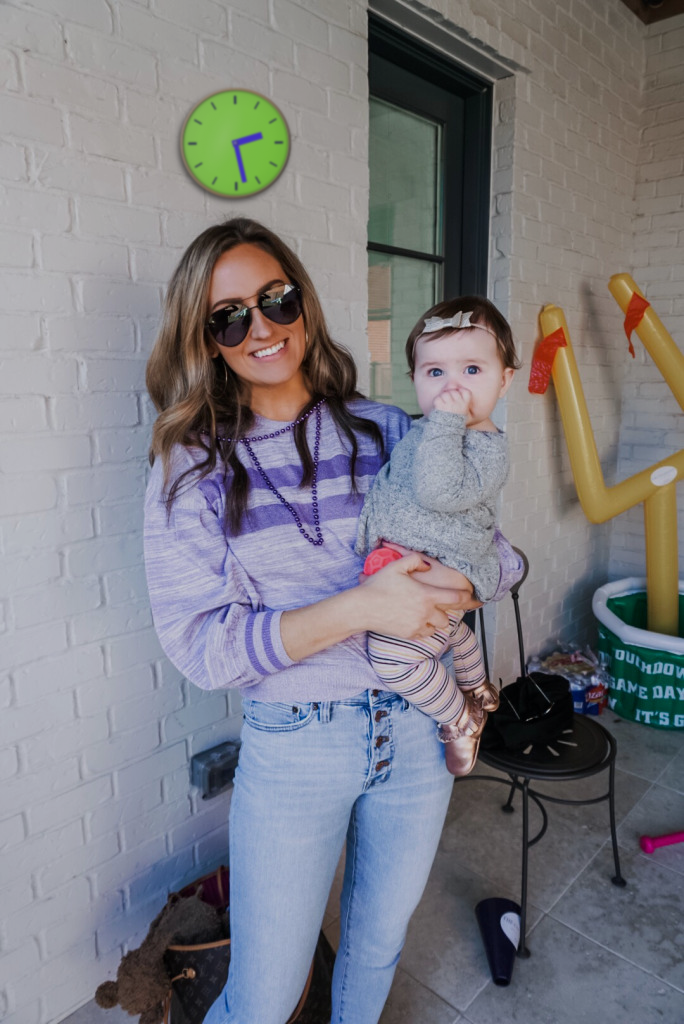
**2:28**
